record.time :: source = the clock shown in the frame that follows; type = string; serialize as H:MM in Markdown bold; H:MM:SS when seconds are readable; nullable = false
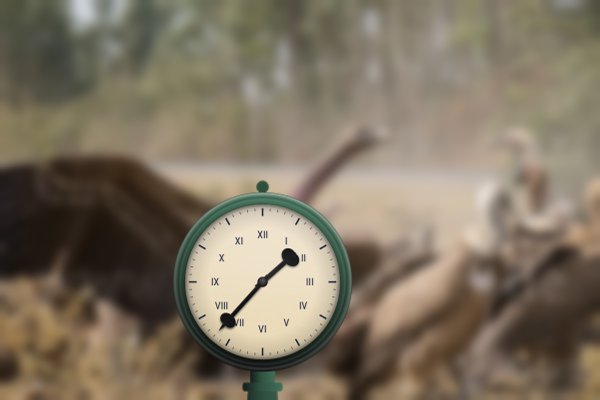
**1:37**
